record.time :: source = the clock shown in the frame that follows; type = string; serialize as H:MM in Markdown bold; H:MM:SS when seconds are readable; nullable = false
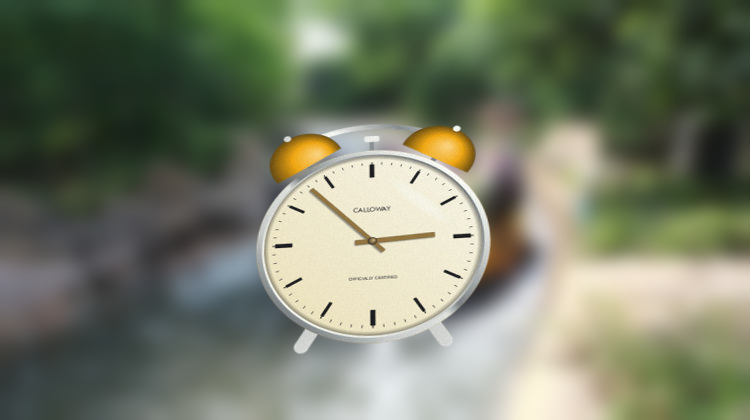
**2:53**
